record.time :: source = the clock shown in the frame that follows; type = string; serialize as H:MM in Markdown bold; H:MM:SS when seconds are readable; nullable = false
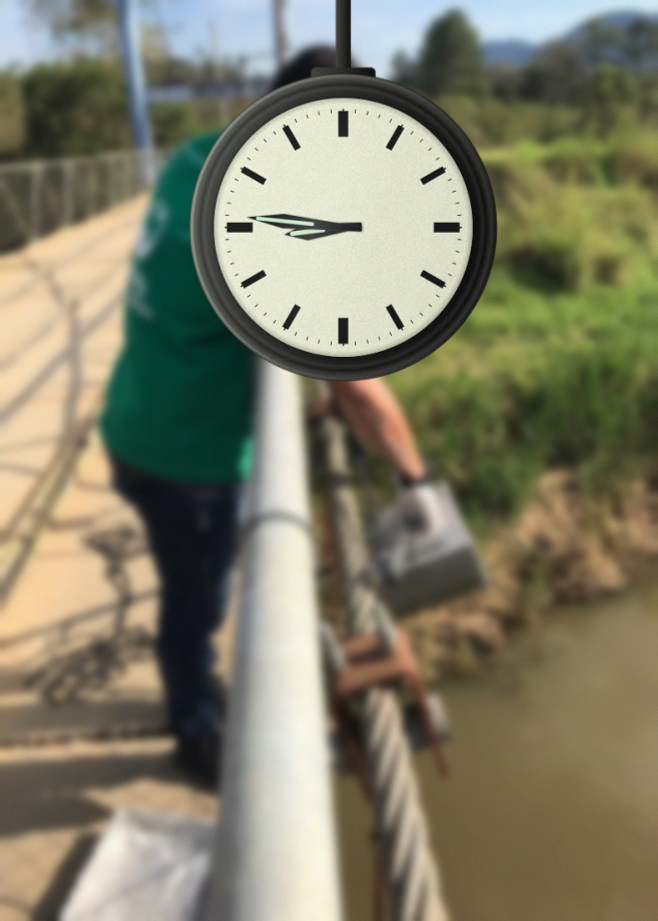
**8:46**
